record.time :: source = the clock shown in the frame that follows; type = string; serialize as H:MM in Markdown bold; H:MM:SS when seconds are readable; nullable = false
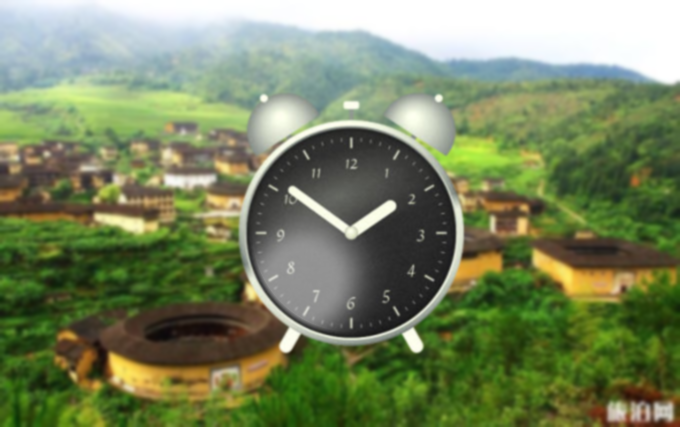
**1:51**
